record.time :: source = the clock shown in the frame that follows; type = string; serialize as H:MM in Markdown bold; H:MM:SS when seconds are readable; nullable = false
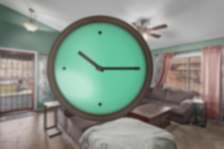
**10:15**
